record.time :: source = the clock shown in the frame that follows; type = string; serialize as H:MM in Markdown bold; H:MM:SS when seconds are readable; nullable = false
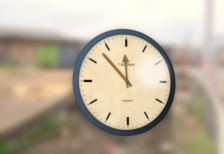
**11:53**
